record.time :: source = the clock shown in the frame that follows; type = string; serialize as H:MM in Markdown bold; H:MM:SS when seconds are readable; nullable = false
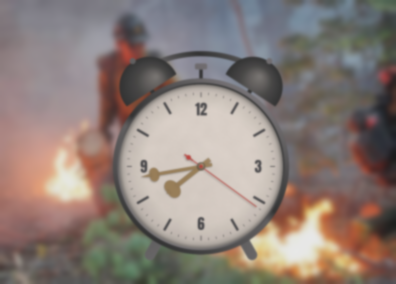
**7:43:21**
